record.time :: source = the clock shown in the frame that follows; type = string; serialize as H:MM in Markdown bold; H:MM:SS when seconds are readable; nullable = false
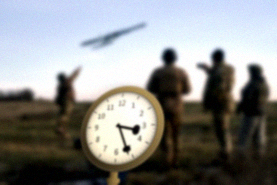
**3:26**
